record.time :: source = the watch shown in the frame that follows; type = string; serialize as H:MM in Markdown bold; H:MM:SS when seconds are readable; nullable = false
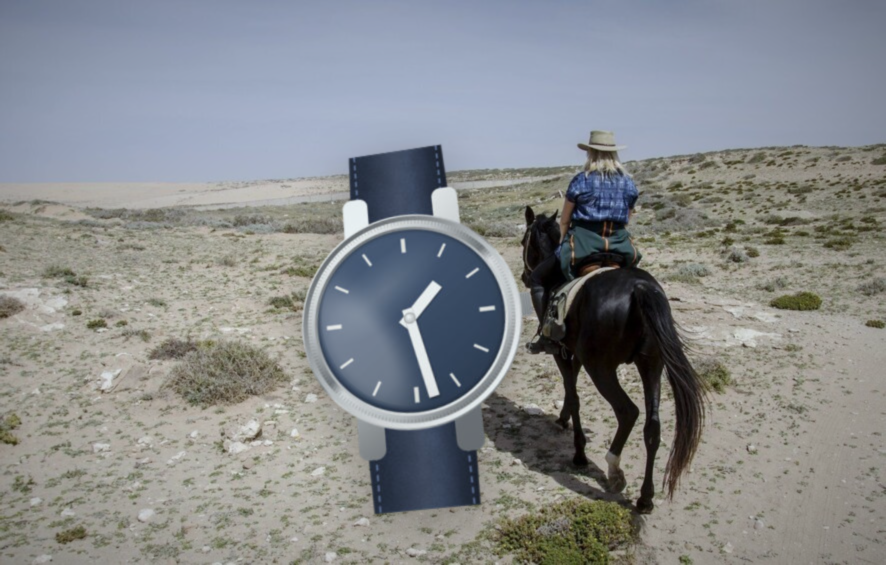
**1:28**
